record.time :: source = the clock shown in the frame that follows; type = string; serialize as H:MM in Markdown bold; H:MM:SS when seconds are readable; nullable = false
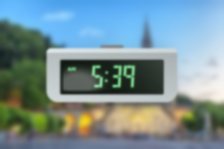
**5:39**
